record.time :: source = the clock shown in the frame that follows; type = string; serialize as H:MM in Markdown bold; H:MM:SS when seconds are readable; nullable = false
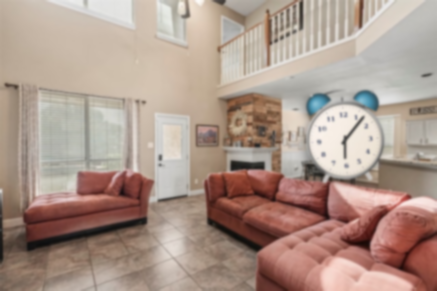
**6:07**
